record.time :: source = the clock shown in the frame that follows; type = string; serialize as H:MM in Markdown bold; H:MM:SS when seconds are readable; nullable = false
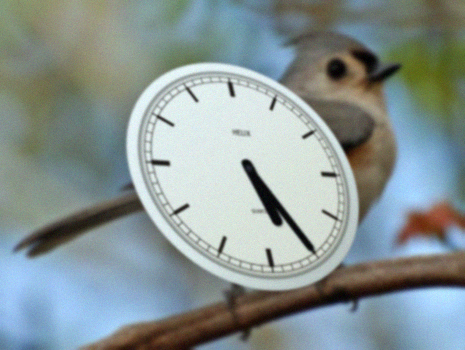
**5:25**
